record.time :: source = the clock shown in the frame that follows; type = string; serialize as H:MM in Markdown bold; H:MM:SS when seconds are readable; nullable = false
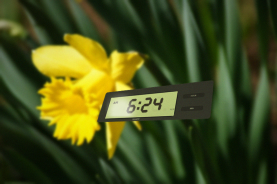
**6:24**
